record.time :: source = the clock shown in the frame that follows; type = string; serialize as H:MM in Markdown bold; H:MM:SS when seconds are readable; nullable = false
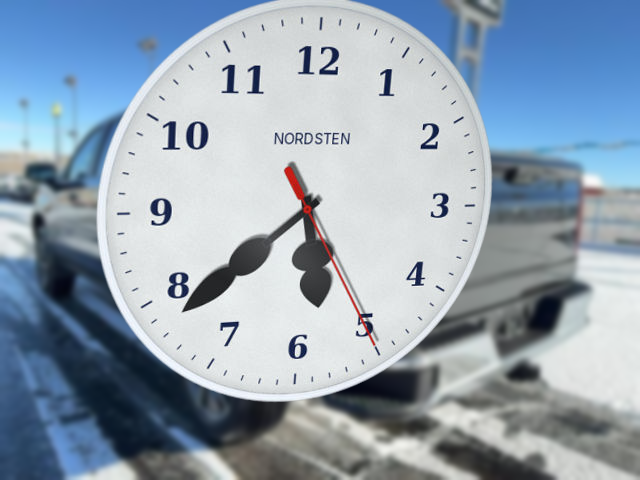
**5:38:25**
